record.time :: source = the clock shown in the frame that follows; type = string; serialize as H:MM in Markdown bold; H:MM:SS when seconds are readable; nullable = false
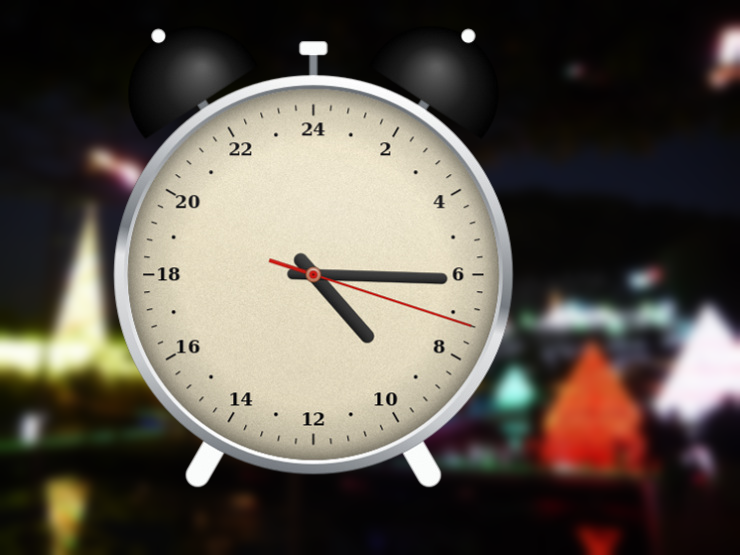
**9:15:18**
